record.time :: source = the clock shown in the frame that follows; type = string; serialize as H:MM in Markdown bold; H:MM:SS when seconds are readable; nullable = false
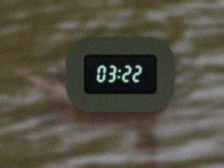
**3:22**
